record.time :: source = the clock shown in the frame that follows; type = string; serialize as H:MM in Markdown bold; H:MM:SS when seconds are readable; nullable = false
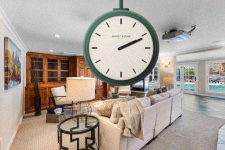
**2:11**
